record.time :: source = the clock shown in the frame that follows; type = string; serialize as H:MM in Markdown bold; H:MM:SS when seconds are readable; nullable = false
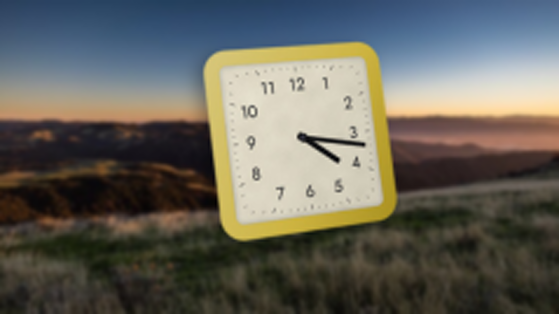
**4:17**
